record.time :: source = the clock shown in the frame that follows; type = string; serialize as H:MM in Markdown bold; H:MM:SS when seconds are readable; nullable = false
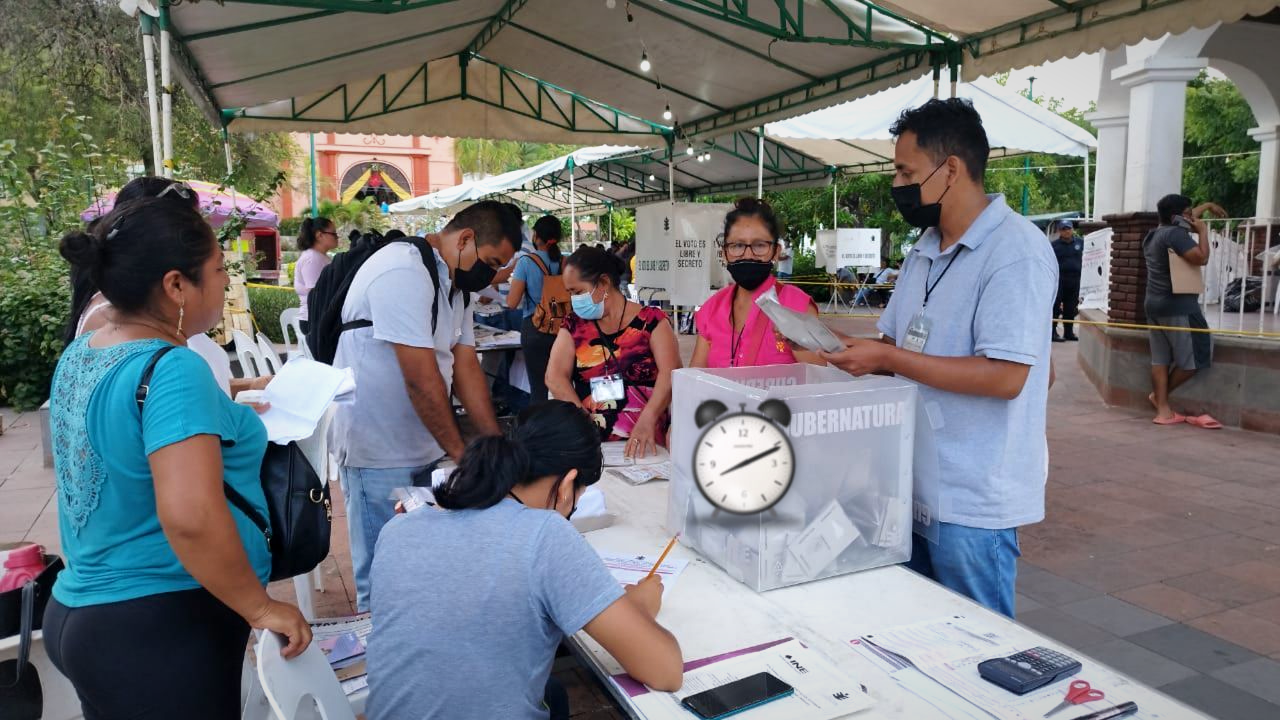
**8:11**
